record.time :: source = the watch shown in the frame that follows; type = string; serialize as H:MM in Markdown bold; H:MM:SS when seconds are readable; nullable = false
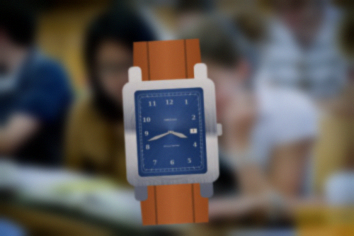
**3:42**
